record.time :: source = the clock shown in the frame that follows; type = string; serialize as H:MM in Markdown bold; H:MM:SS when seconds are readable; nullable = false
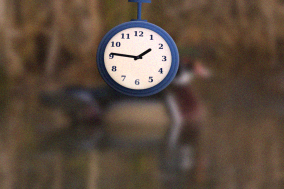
**1:46**
